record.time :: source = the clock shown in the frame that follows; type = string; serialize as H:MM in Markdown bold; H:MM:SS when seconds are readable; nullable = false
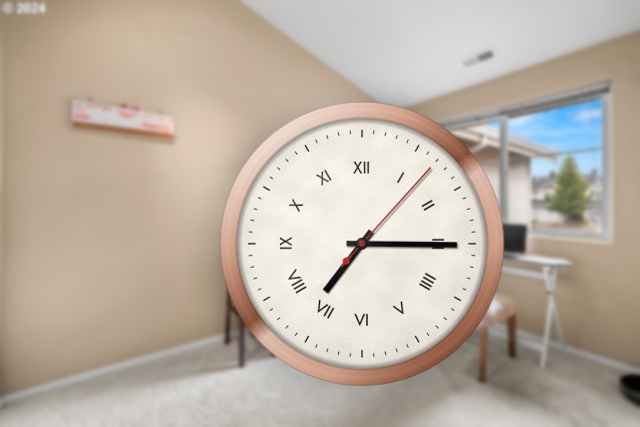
**7:15:07**
